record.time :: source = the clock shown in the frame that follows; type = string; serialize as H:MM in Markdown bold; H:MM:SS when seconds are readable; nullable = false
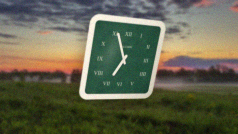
**6:56**
